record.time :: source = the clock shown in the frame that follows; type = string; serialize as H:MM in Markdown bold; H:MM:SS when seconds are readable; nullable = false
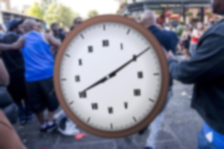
**8:10**
